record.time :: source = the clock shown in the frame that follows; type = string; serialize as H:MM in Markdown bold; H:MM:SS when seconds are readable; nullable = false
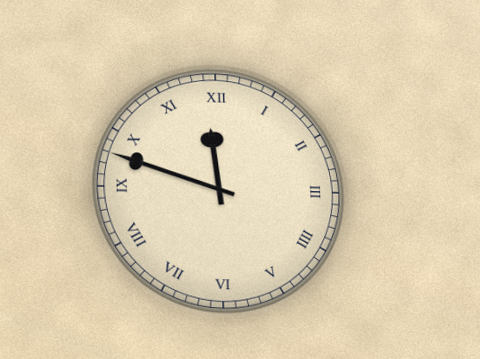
**11:48**
